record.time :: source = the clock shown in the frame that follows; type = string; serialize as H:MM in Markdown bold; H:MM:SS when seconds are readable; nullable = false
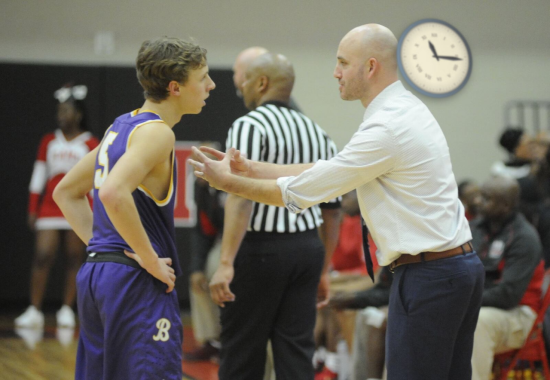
**11:16**
